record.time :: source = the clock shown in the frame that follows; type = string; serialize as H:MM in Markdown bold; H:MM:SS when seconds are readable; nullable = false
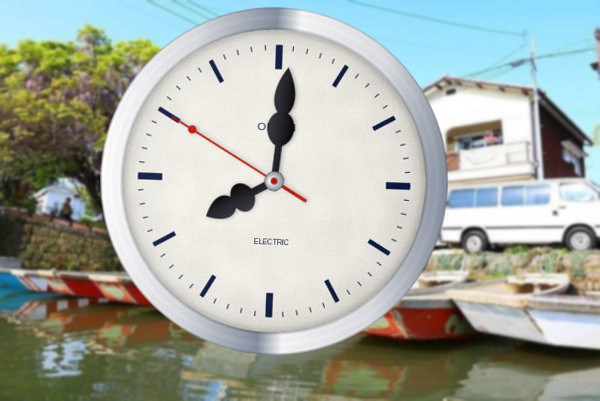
**8:00:50**
